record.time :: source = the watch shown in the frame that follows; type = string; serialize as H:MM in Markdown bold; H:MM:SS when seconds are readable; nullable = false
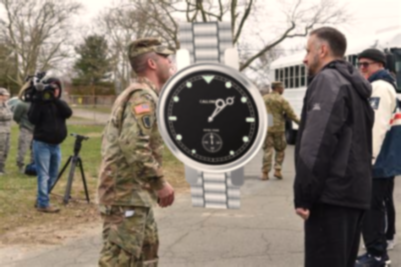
**1:08**
